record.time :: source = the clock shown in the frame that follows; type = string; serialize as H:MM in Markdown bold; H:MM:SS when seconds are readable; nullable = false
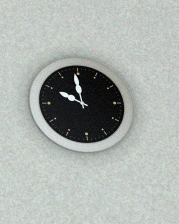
**9:59**
